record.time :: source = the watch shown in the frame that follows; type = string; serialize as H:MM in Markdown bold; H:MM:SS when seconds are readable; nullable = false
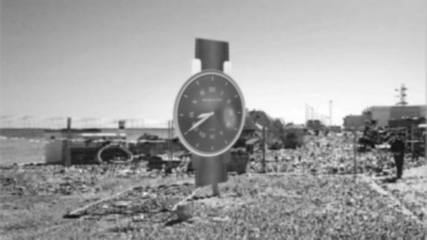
**8:40**
